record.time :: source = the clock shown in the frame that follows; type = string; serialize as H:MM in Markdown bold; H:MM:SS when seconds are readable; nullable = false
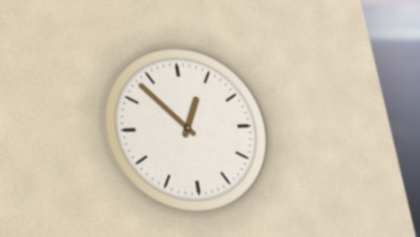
**12:53**
